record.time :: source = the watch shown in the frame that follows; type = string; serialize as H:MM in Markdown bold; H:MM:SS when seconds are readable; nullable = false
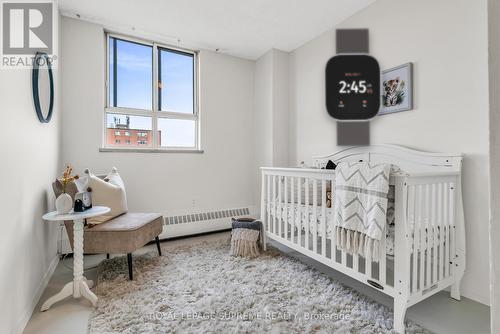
**2:45**
